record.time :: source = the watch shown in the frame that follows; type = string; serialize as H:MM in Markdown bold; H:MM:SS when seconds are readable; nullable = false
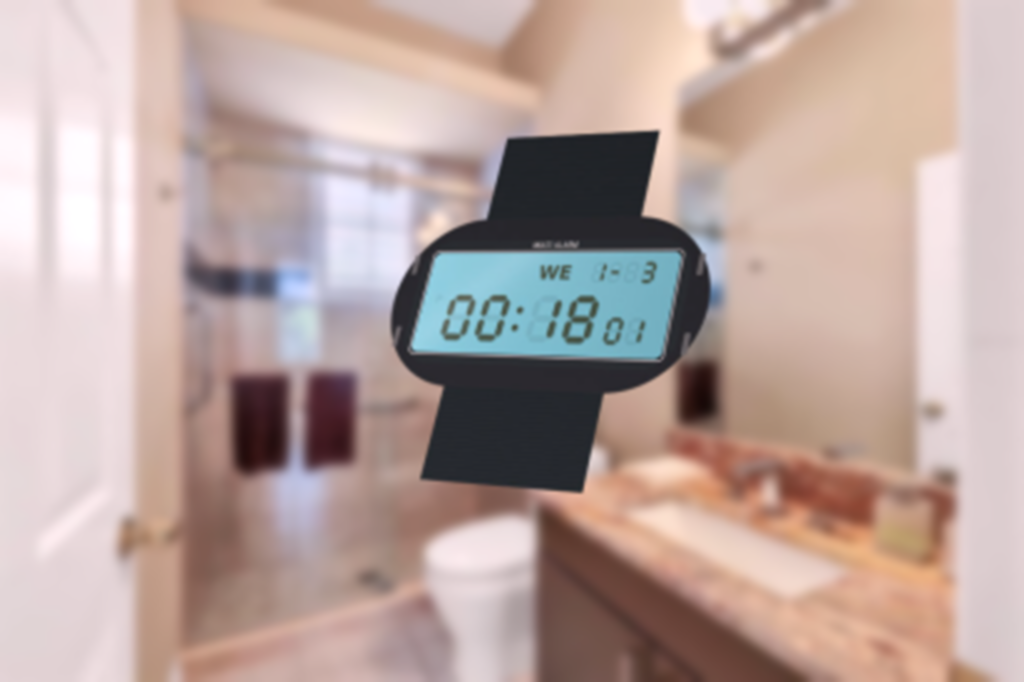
**0:18:01**
